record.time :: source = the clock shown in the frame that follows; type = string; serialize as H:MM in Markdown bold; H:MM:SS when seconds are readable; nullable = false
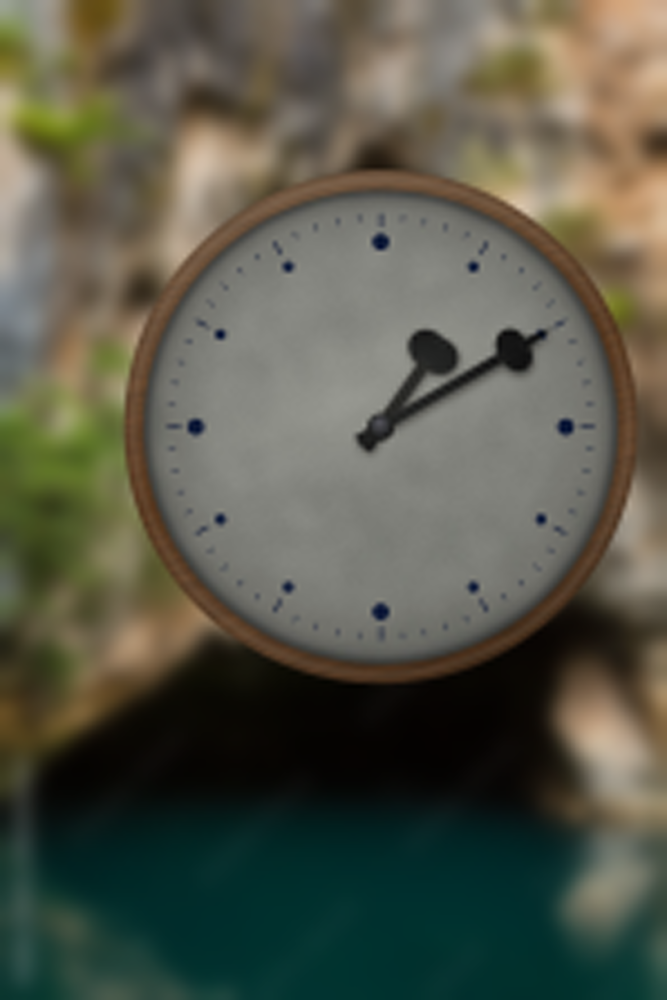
**1:10**
